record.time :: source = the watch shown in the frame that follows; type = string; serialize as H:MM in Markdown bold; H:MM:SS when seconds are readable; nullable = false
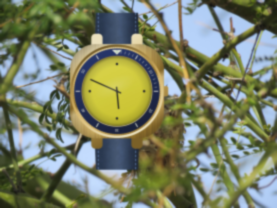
**5:49**
